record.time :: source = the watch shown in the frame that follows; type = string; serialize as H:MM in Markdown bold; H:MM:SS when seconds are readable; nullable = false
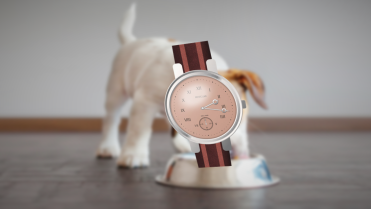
**2:17**
